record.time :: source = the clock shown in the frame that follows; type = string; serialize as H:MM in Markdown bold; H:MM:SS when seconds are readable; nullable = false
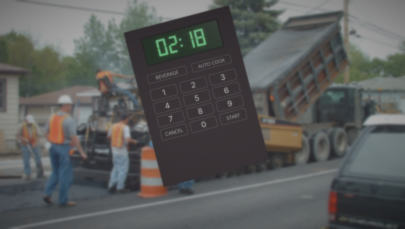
**2:18**
